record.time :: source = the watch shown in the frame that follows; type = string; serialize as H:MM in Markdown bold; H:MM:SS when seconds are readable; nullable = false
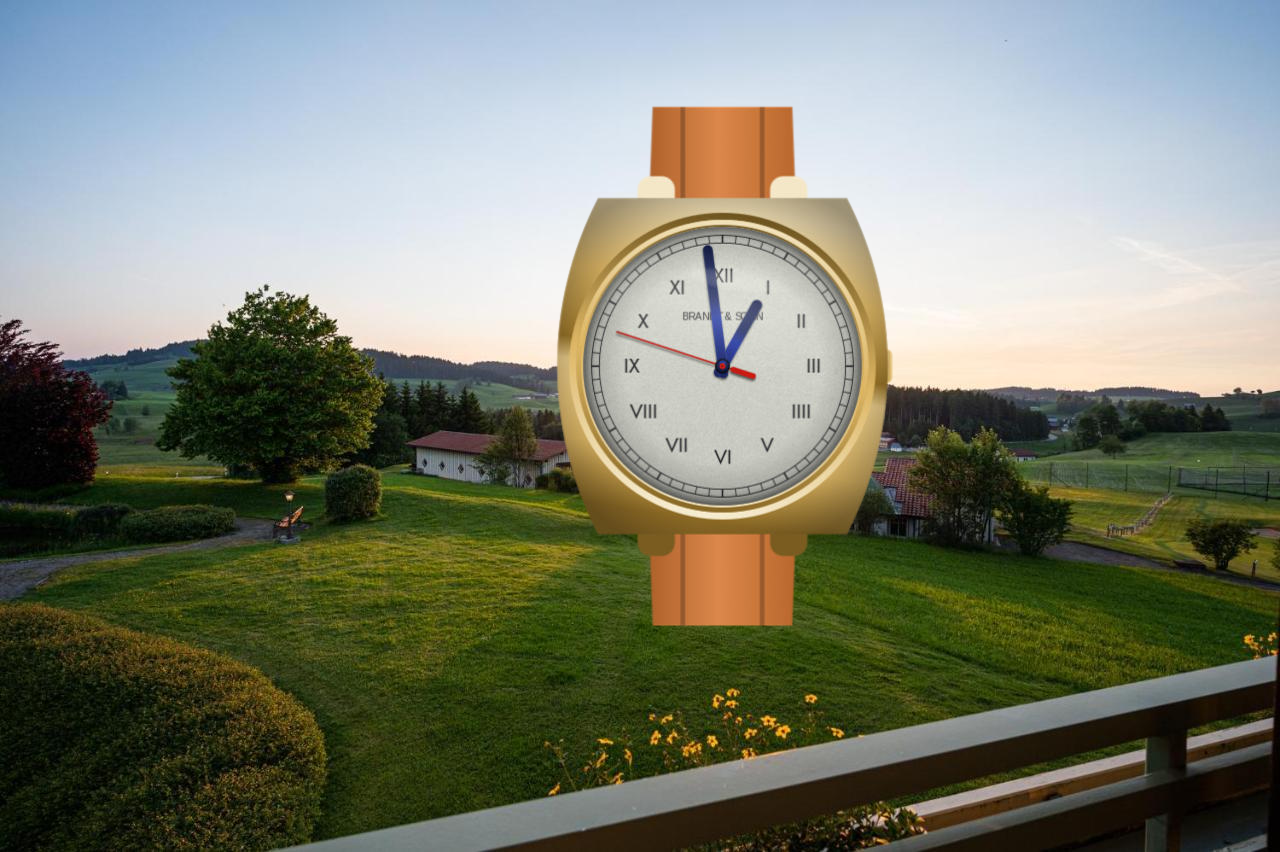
**12:58:48**
